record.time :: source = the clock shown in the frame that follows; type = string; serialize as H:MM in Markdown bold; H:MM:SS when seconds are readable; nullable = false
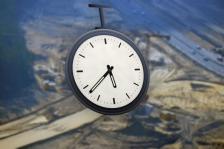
**5:38**
